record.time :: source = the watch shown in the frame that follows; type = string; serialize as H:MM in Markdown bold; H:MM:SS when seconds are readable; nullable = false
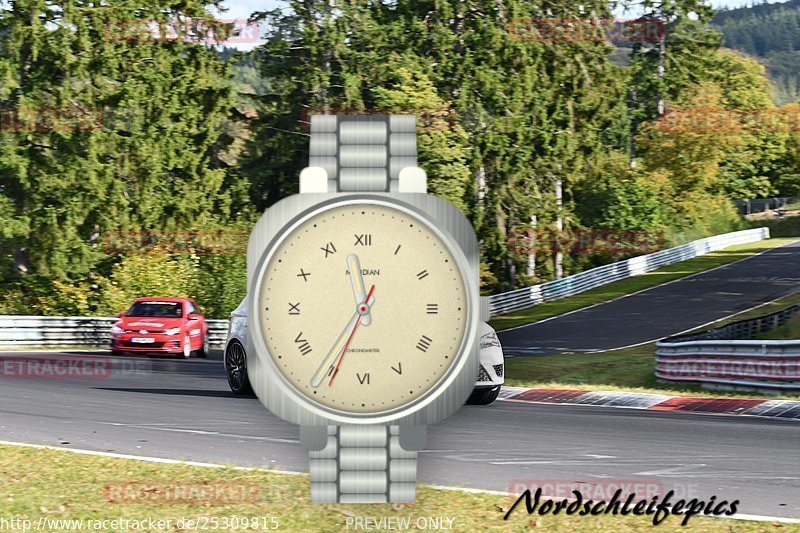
**11:35:34**
